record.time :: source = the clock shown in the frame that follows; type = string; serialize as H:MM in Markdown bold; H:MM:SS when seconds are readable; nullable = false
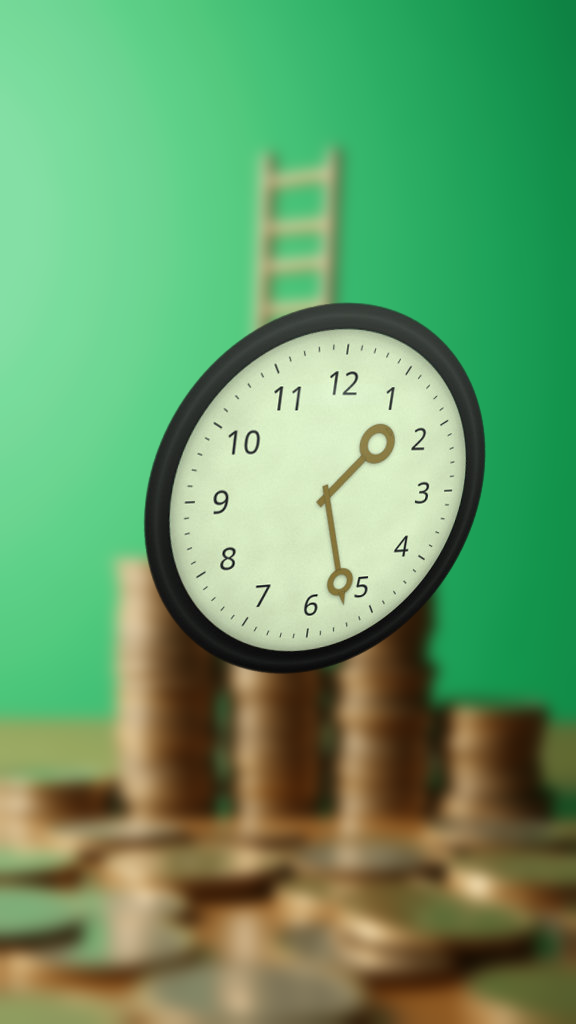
**1:27**
